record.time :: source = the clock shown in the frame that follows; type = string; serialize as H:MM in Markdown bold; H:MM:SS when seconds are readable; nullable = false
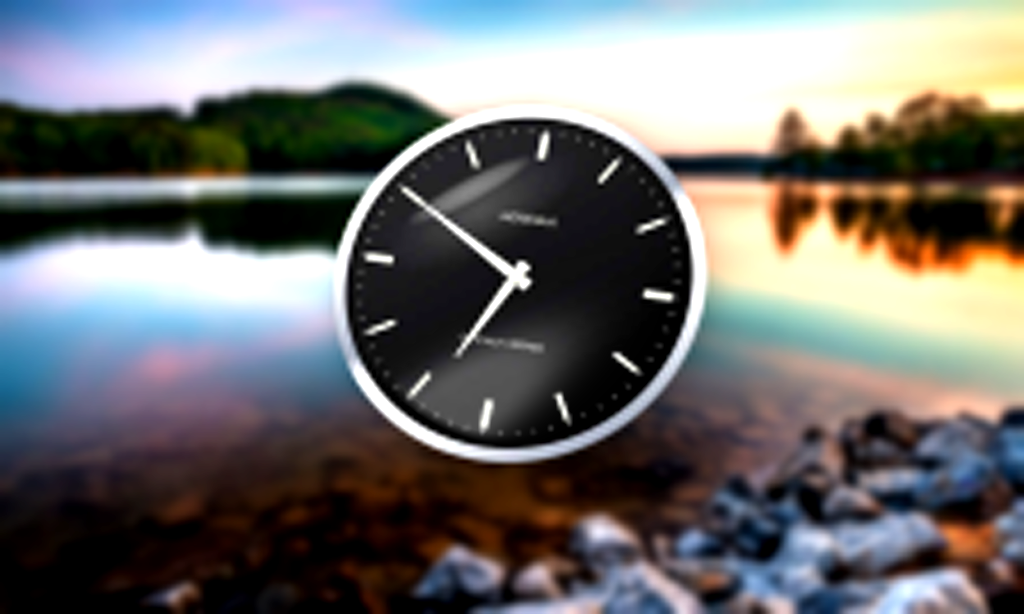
**6:50**
